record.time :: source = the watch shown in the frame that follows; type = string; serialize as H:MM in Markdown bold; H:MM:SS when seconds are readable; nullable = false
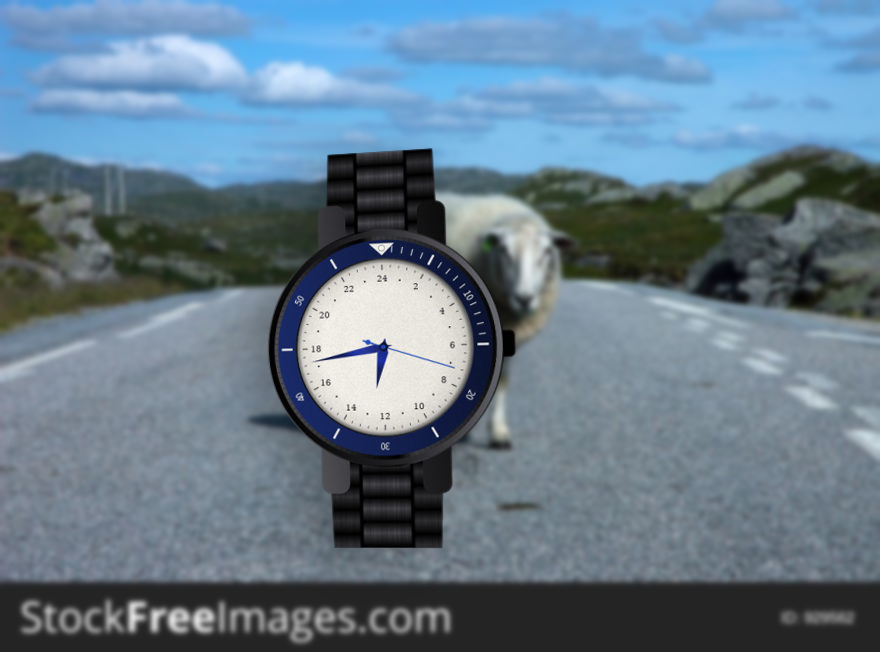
**12:43:18**
